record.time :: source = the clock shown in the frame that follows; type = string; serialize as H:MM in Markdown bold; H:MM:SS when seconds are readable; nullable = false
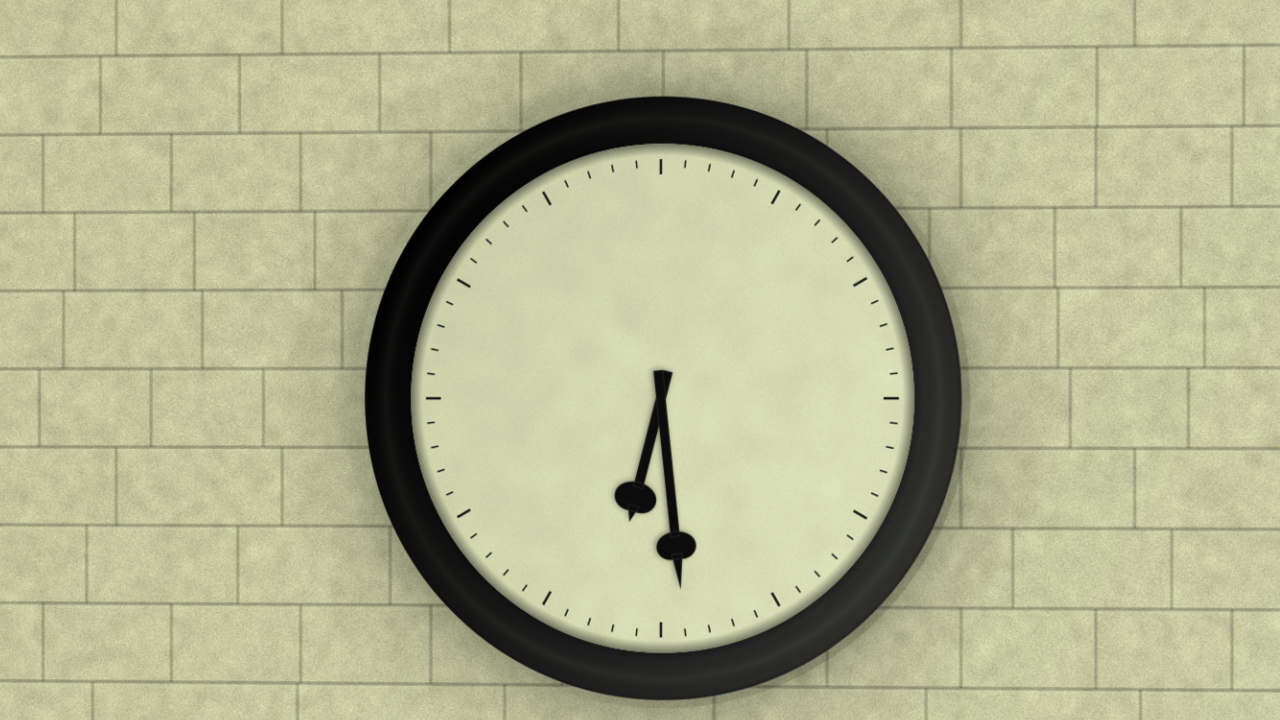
**6:29**
